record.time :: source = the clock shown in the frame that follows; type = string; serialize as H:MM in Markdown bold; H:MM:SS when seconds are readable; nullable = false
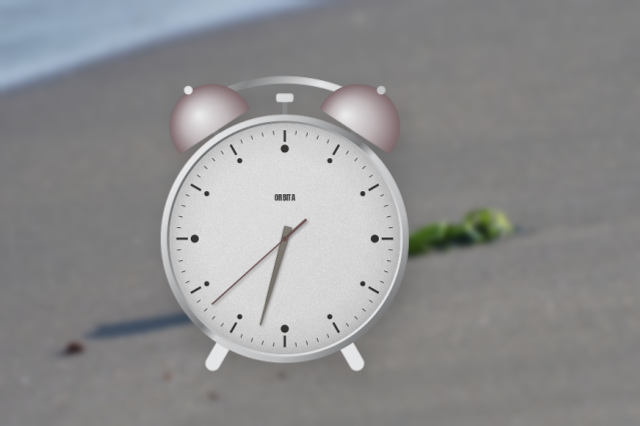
**6:32:38**
